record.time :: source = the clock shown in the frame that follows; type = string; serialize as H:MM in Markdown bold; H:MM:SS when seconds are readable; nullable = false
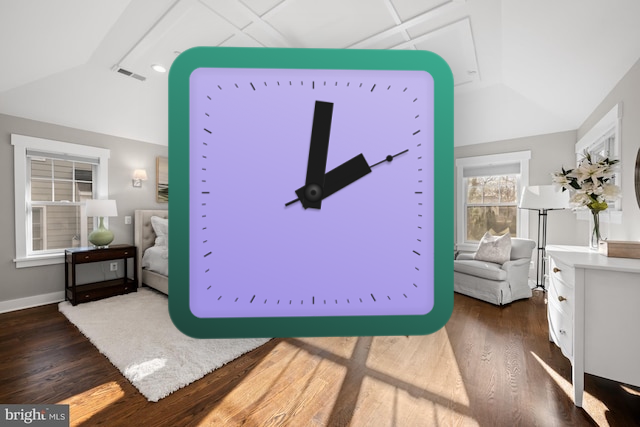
**2:01:11**
